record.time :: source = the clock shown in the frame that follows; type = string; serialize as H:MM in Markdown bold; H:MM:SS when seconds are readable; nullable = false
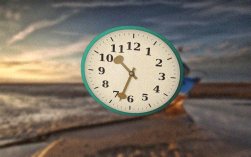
**10:33**
